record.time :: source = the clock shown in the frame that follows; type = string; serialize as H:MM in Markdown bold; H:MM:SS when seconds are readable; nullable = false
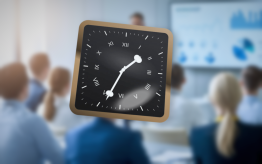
**1:34**
